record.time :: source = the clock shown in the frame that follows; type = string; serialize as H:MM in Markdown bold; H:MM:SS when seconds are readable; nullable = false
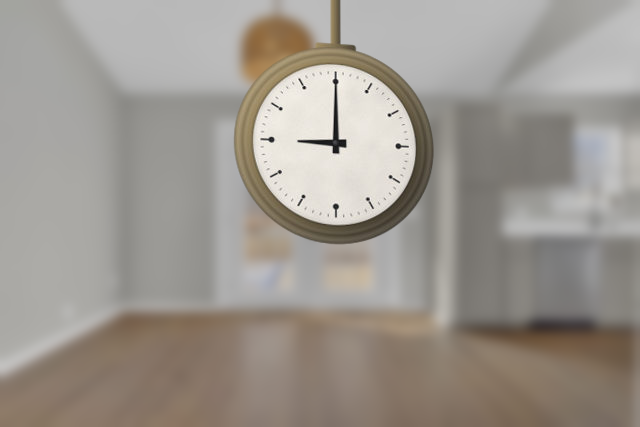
**9:00**
